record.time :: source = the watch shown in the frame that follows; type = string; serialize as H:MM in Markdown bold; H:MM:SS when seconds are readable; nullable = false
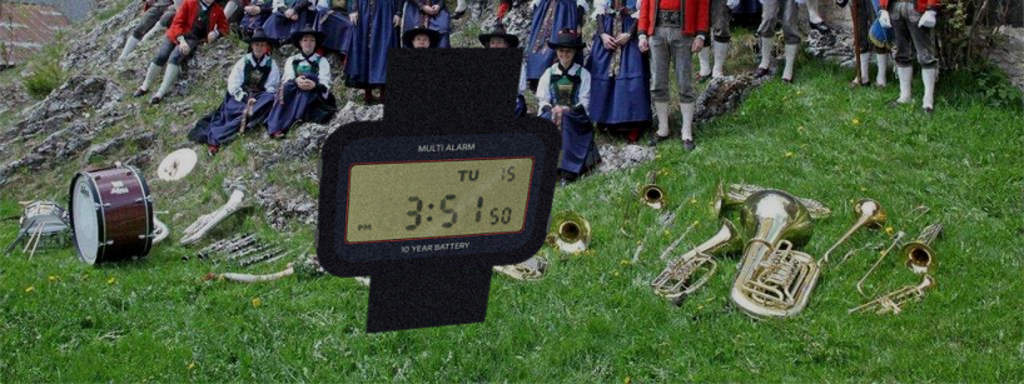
**3:51:50**
